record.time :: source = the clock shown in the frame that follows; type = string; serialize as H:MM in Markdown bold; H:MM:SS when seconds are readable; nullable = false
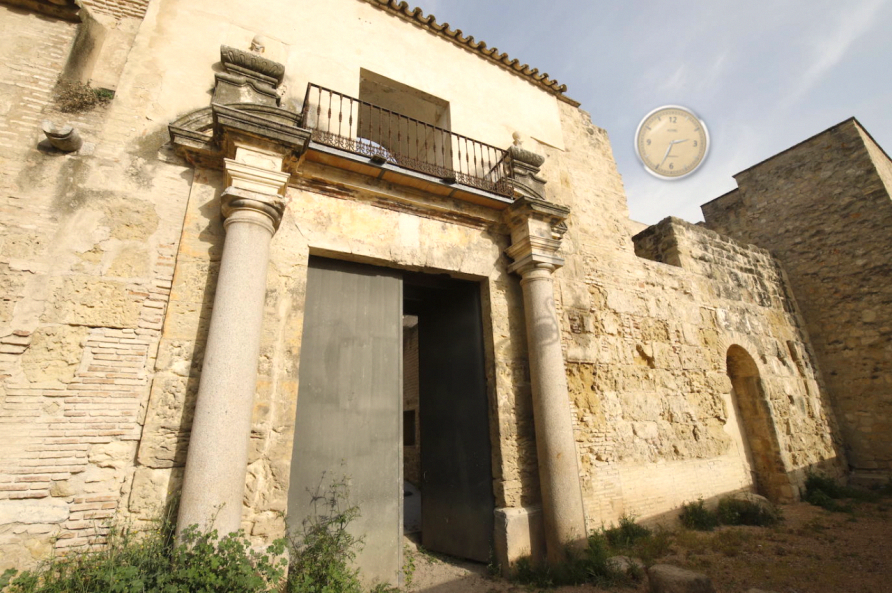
**2:34**
